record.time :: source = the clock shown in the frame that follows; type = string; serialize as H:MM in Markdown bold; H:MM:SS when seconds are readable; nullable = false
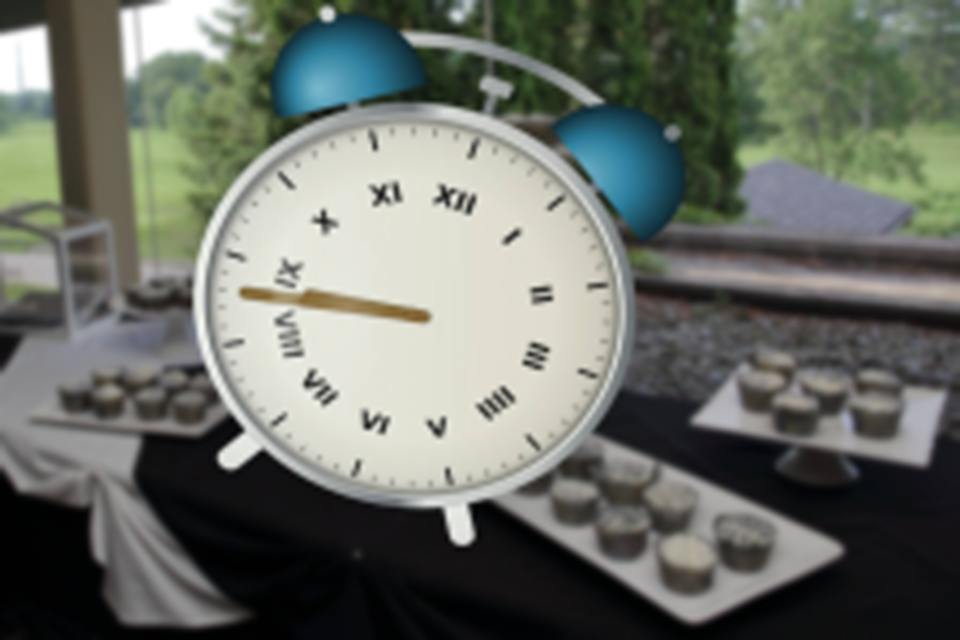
**8:43**
